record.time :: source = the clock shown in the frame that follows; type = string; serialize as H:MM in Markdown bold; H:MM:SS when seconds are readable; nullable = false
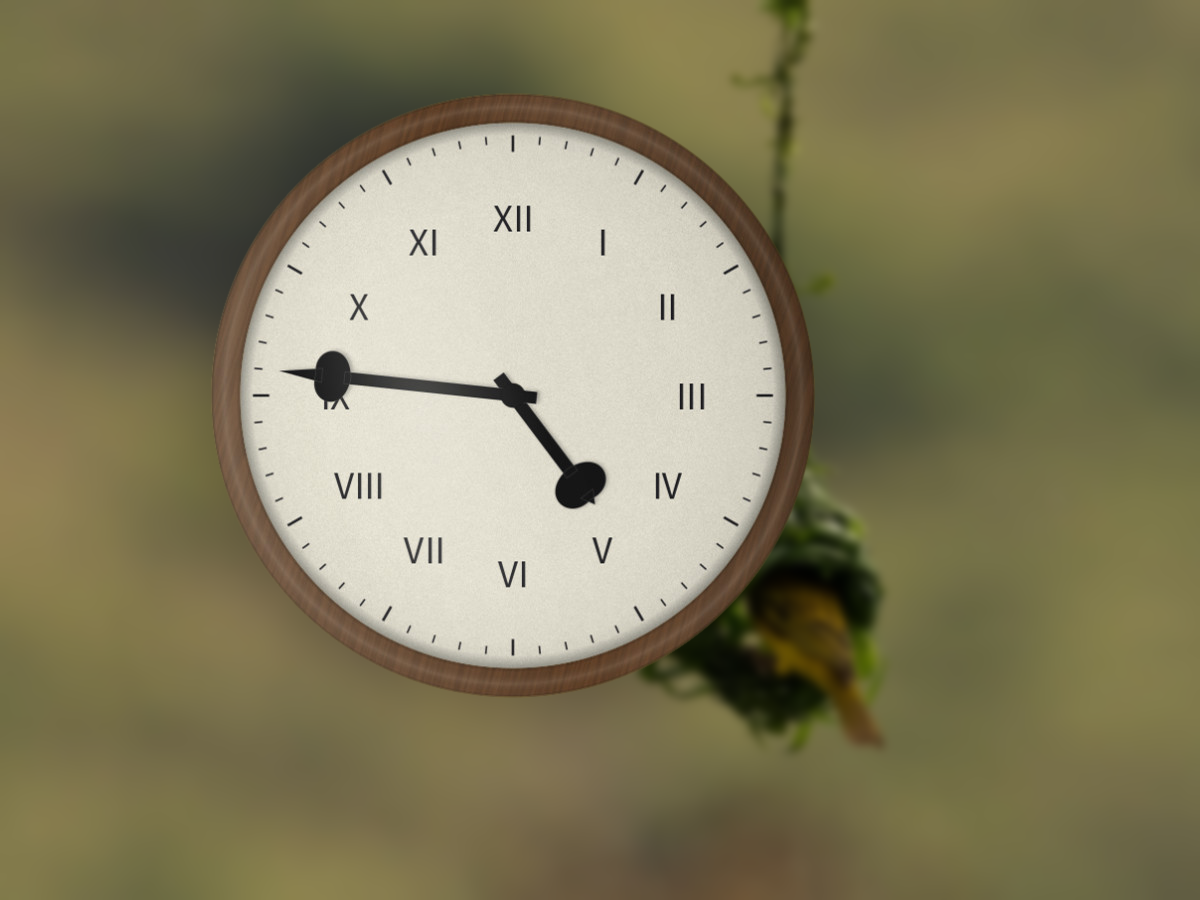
**4:46**
